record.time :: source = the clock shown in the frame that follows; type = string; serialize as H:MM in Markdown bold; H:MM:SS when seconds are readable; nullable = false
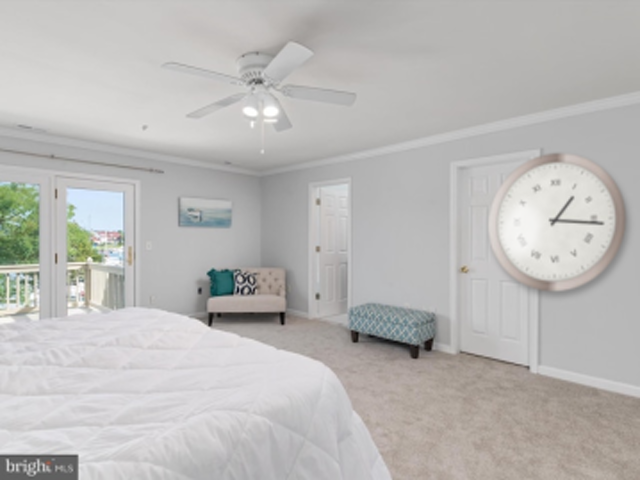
**1:16**
